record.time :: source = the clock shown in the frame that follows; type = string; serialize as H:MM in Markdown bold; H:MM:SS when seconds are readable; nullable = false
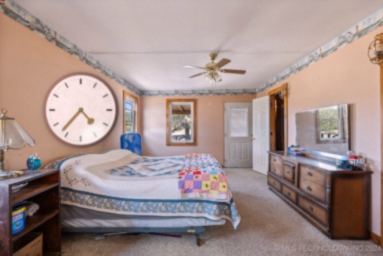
**4:37**
